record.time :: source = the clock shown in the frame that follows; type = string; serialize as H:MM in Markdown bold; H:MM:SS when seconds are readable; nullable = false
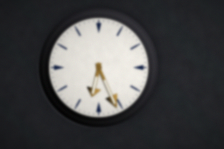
**6:26**
